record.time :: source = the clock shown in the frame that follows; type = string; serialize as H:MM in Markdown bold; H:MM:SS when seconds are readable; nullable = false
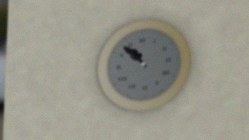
**10:53**
